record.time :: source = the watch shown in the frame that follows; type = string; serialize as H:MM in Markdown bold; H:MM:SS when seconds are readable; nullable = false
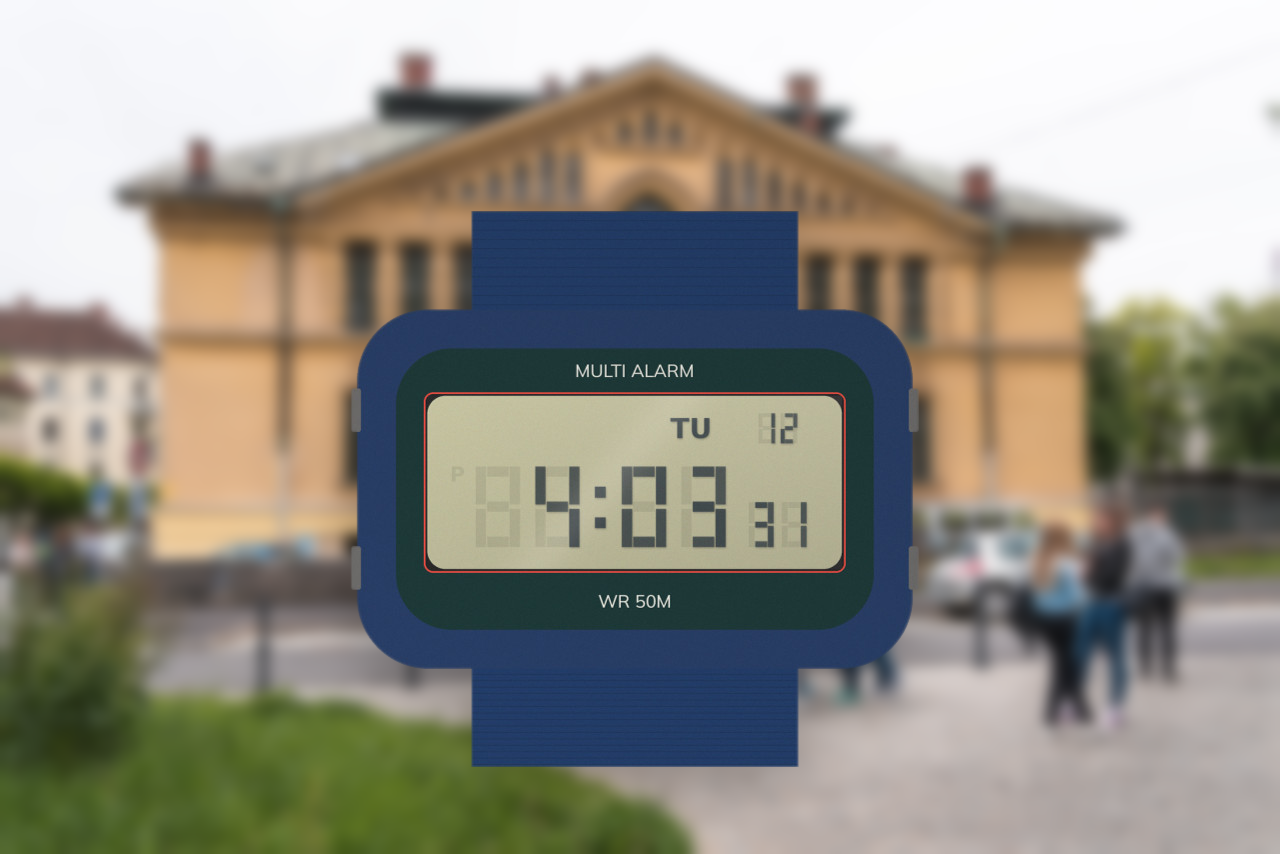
**4:03:31**
